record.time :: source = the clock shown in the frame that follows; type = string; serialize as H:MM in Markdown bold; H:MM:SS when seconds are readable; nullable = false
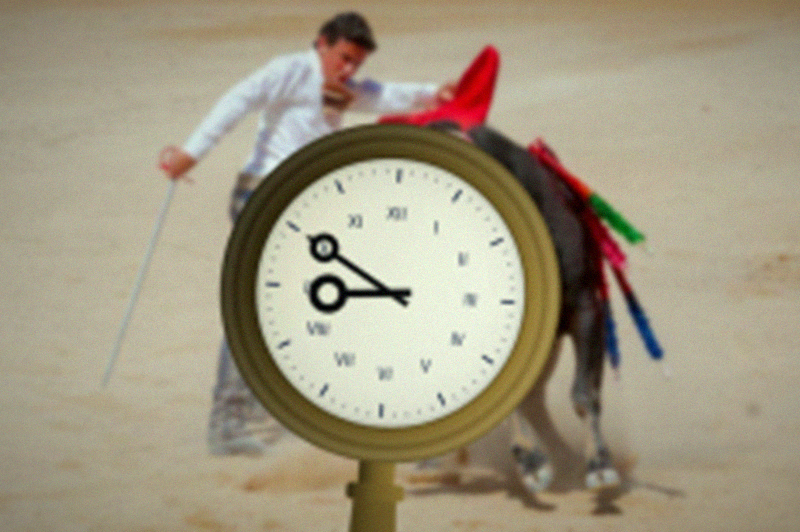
**8:50**
